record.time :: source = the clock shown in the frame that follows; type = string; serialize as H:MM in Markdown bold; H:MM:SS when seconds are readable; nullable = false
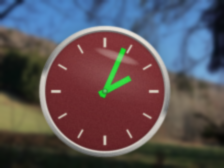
**2:04**
